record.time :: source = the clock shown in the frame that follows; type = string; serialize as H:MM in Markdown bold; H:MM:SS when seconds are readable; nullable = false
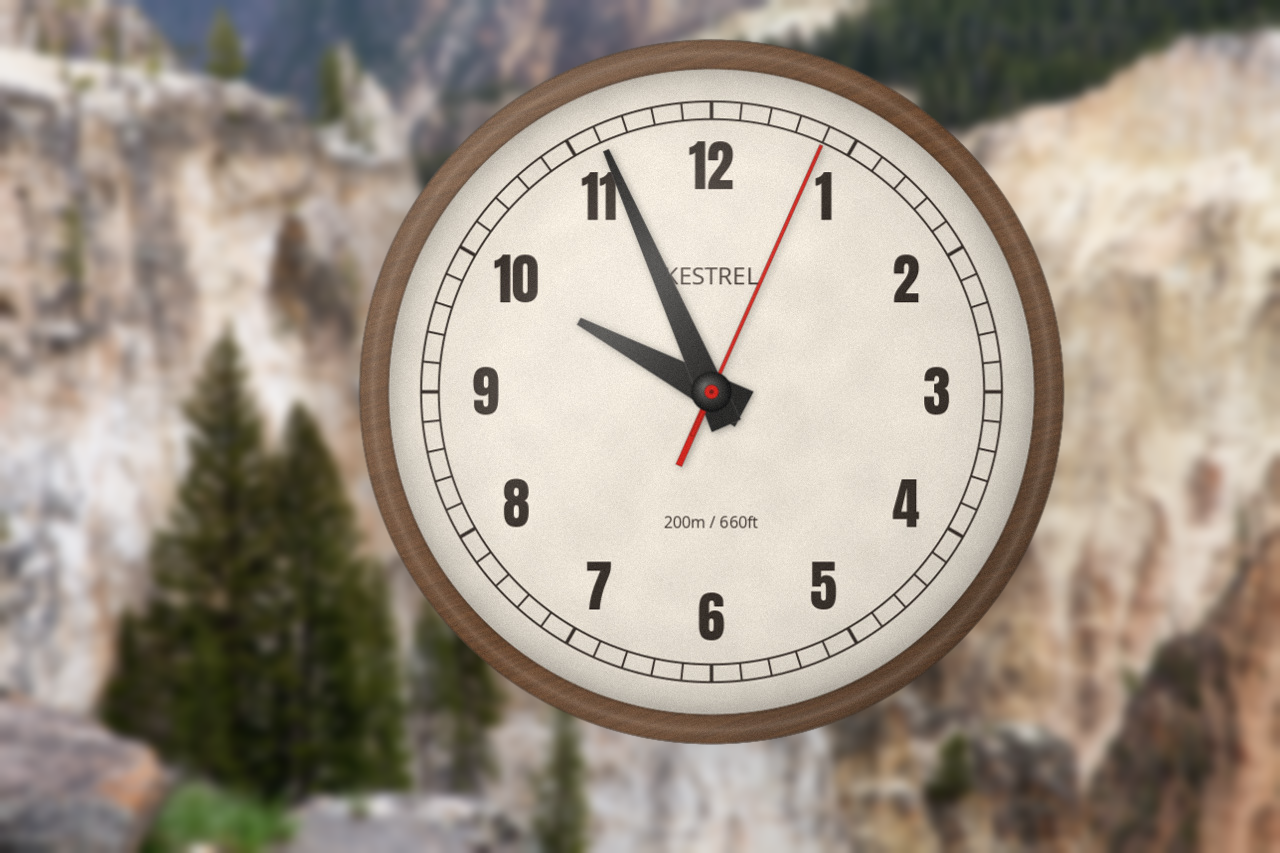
**9:56:04**
